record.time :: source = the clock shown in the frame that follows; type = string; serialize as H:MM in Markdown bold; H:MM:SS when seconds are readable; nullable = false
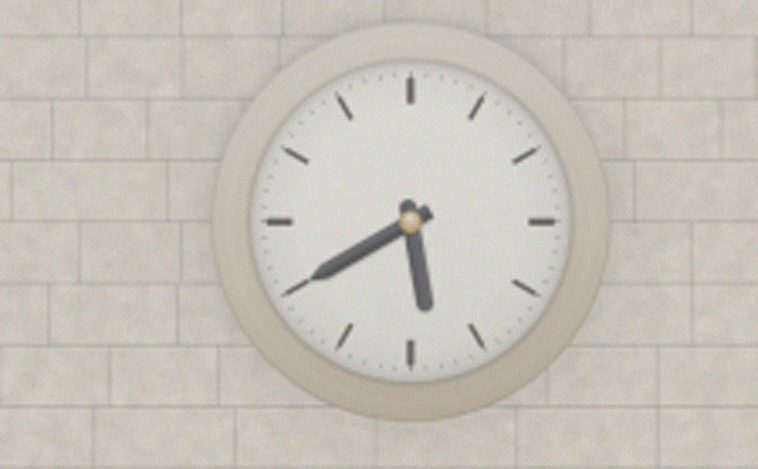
**5:40**
